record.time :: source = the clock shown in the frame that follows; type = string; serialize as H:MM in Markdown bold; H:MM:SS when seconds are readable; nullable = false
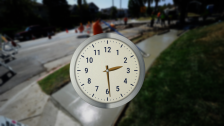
**2:29**
